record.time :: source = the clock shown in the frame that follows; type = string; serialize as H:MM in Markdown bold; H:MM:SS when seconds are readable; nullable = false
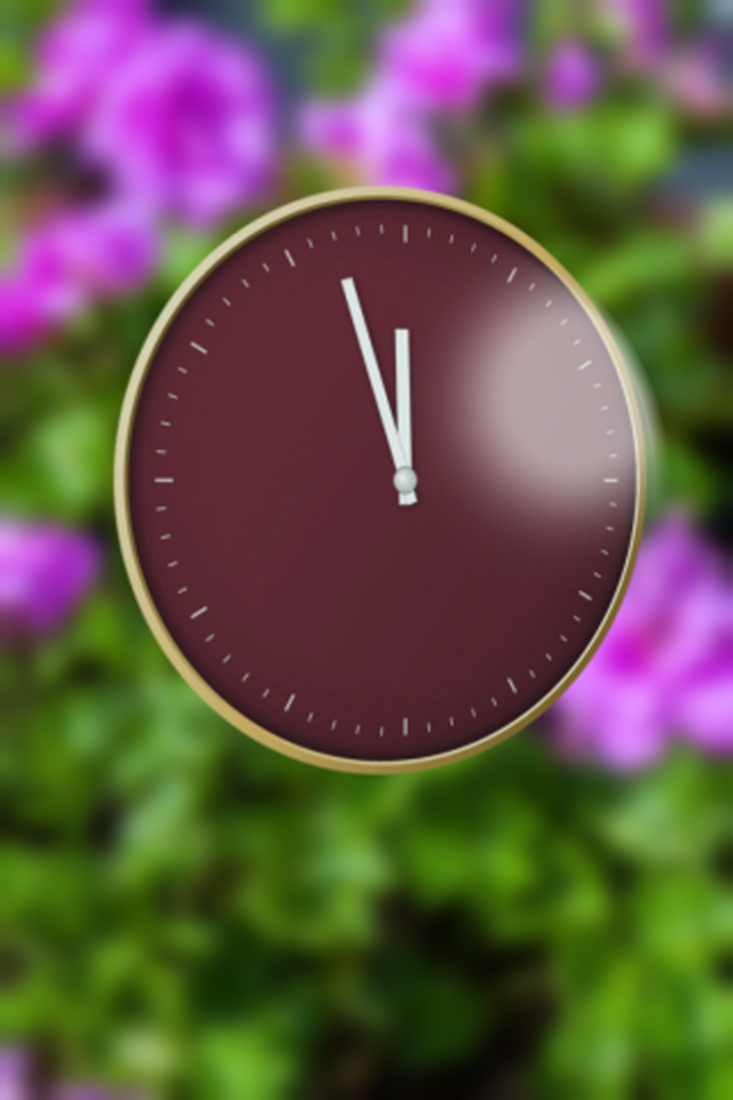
**11:57**
